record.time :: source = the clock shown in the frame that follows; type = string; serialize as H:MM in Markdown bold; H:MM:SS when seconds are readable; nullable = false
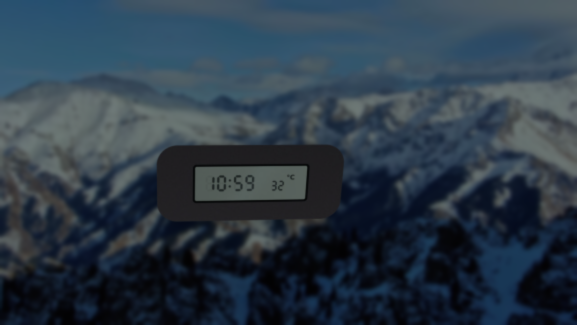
**10:59**
